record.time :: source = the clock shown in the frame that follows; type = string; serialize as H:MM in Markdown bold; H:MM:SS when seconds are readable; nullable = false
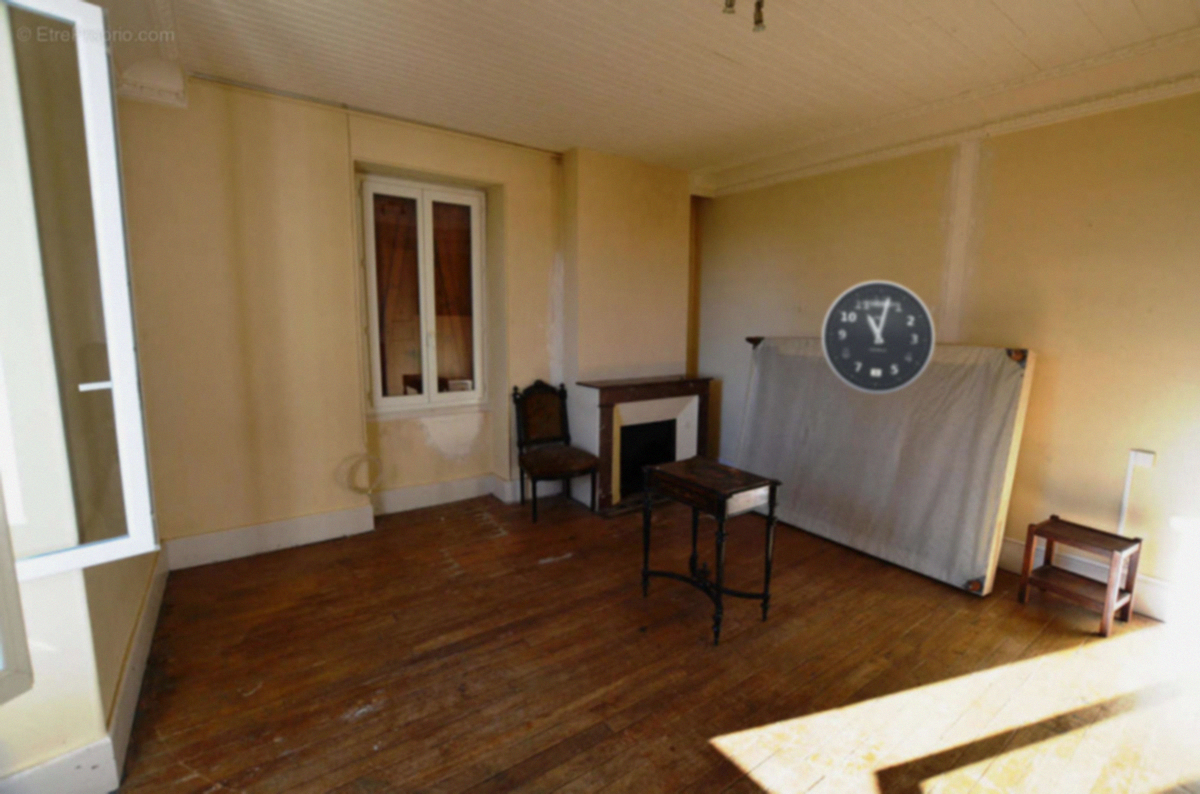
**11:02**
